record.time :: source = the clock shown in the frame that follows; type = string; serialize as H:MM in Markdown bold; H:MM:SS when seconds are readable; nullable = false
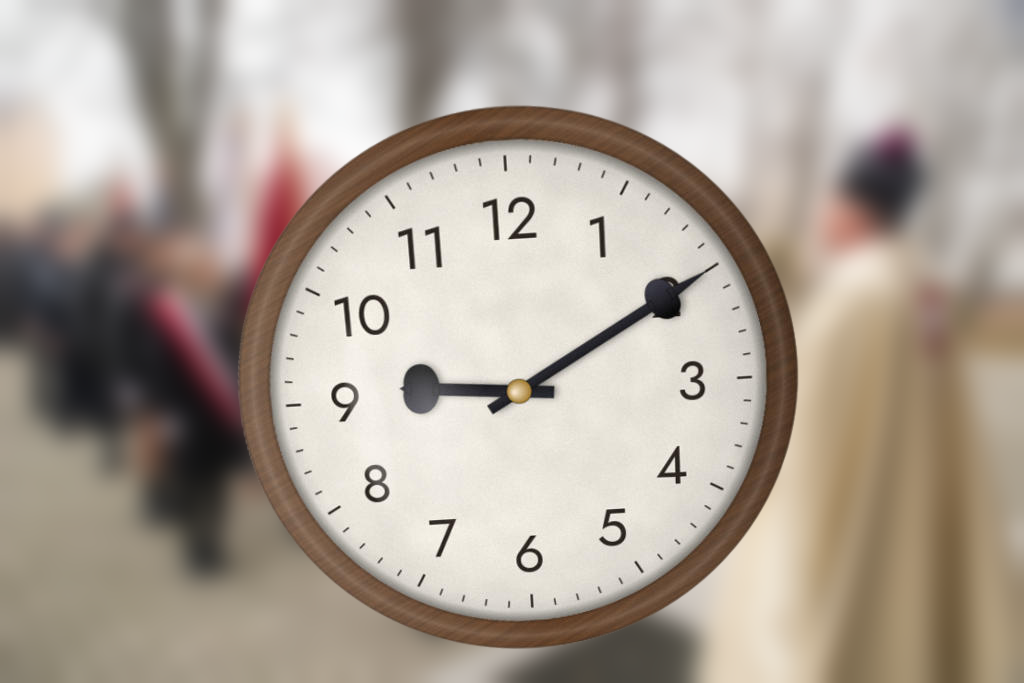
**9:10**
